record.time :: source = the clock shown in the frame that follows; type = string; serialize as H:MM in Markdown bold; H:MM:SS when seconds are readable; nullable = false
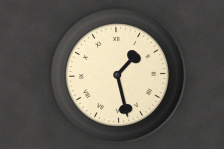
**1:28**
